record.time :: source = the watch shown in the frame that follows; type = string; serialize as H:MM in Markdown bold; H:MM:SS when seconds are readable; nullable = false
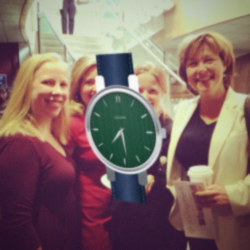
**7:29**
